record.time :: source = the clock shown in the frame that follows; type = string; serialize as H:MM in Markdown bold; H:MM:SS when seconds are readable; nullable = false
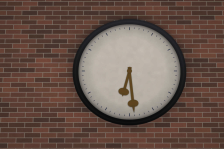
**6:29**
